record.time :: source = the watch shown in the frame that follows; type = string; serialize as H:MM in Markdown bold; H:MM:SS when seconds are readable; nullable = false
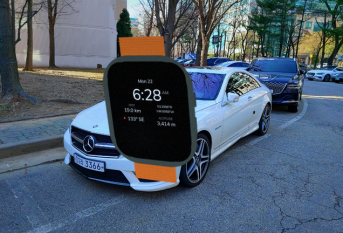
**6:28**
